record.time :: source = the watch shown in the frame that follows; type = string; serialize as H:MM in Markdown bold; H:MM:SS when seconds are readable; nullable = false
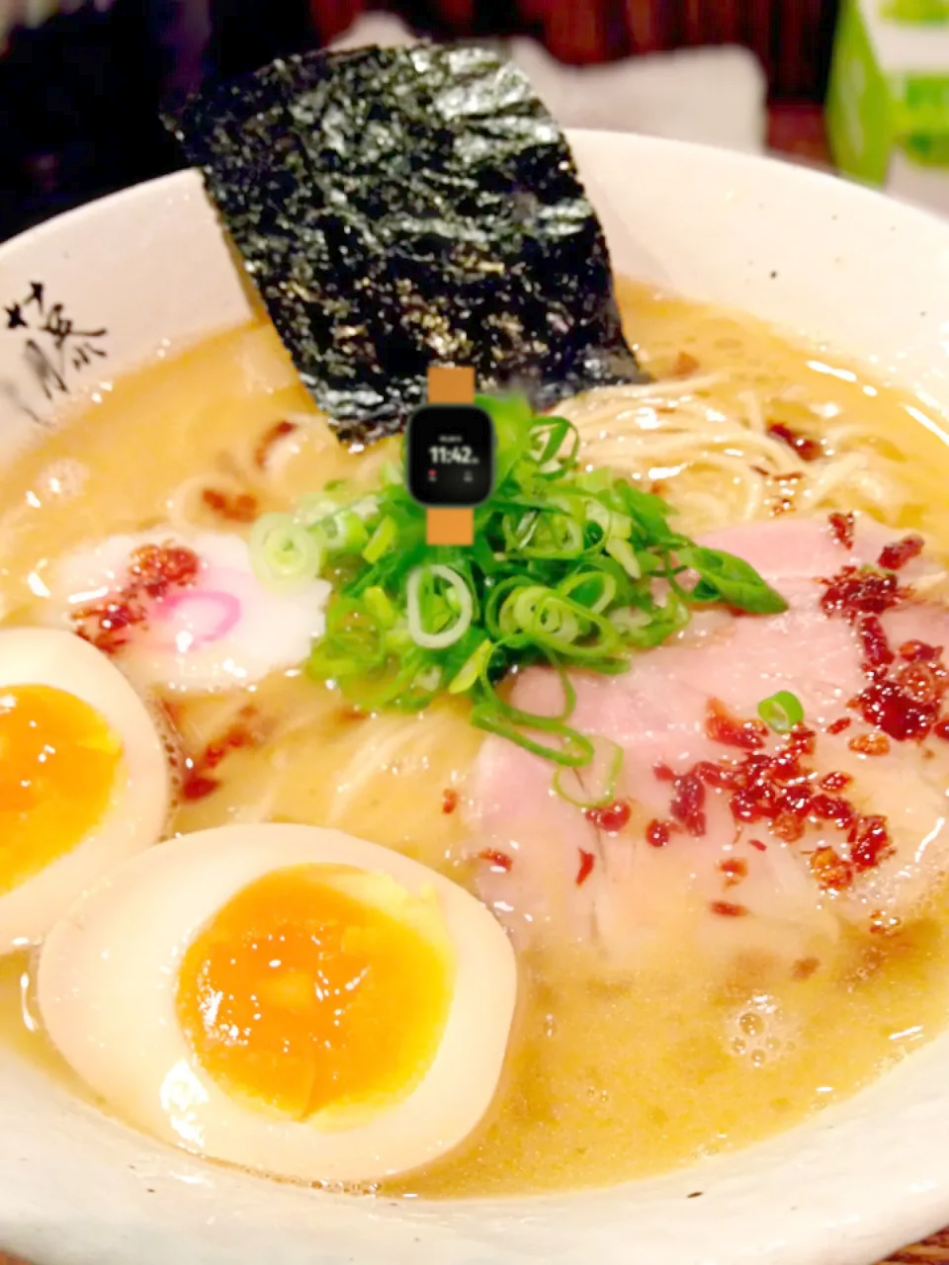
**11:42**
